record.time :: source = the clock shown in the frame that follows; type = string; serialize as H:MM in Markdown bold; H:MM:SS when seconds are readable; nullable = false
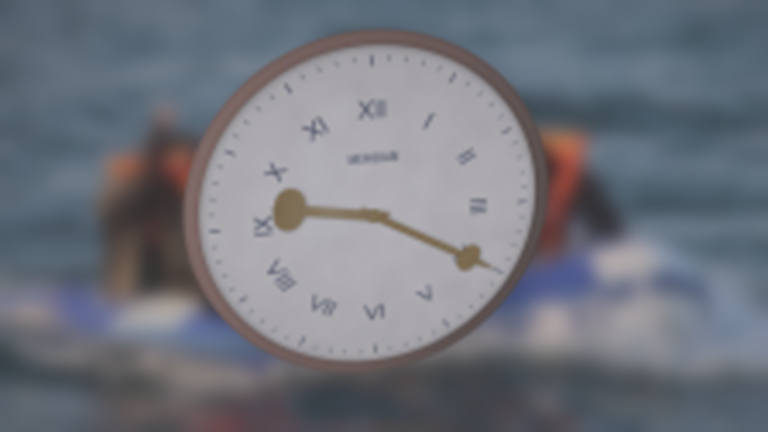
**9:20**
